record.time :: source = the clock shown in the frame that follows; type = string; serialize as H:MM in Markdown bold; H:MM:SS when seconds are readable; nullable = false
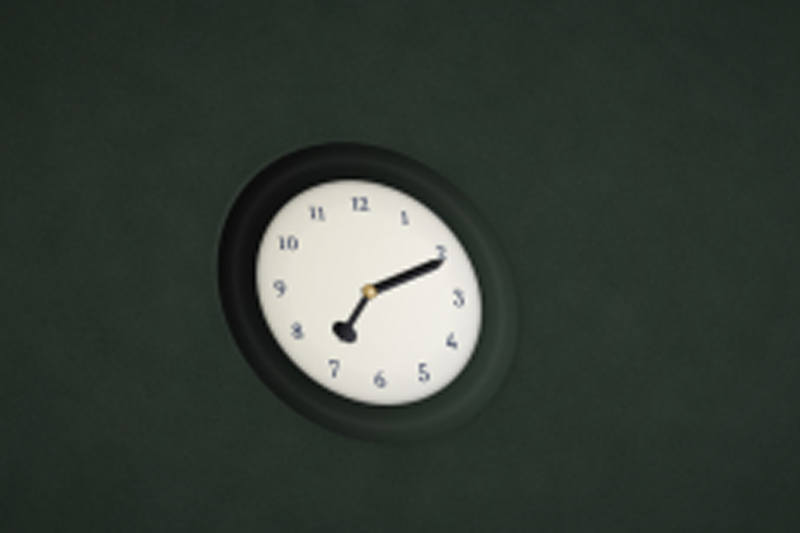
**7:11**
